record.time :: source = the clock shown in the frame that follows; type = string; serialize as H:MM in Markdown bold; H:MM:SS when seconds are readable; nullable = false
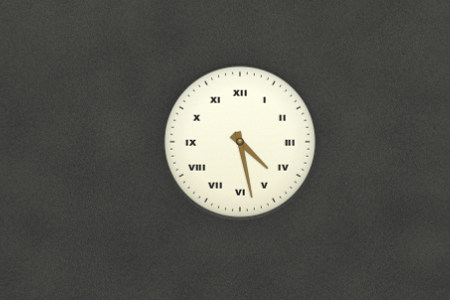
**4:28**
